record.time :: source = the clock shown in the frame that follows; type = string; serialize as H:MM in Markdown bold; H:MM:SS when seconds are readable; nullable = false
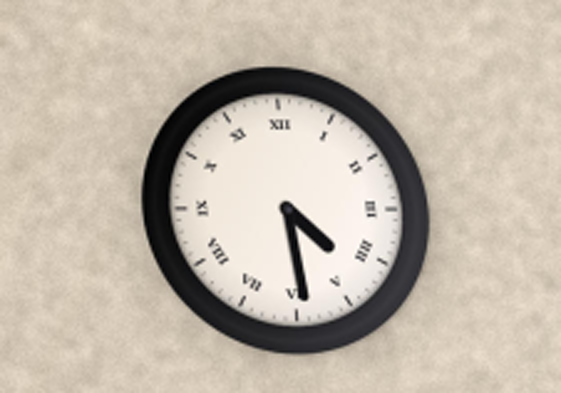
**4:29**
